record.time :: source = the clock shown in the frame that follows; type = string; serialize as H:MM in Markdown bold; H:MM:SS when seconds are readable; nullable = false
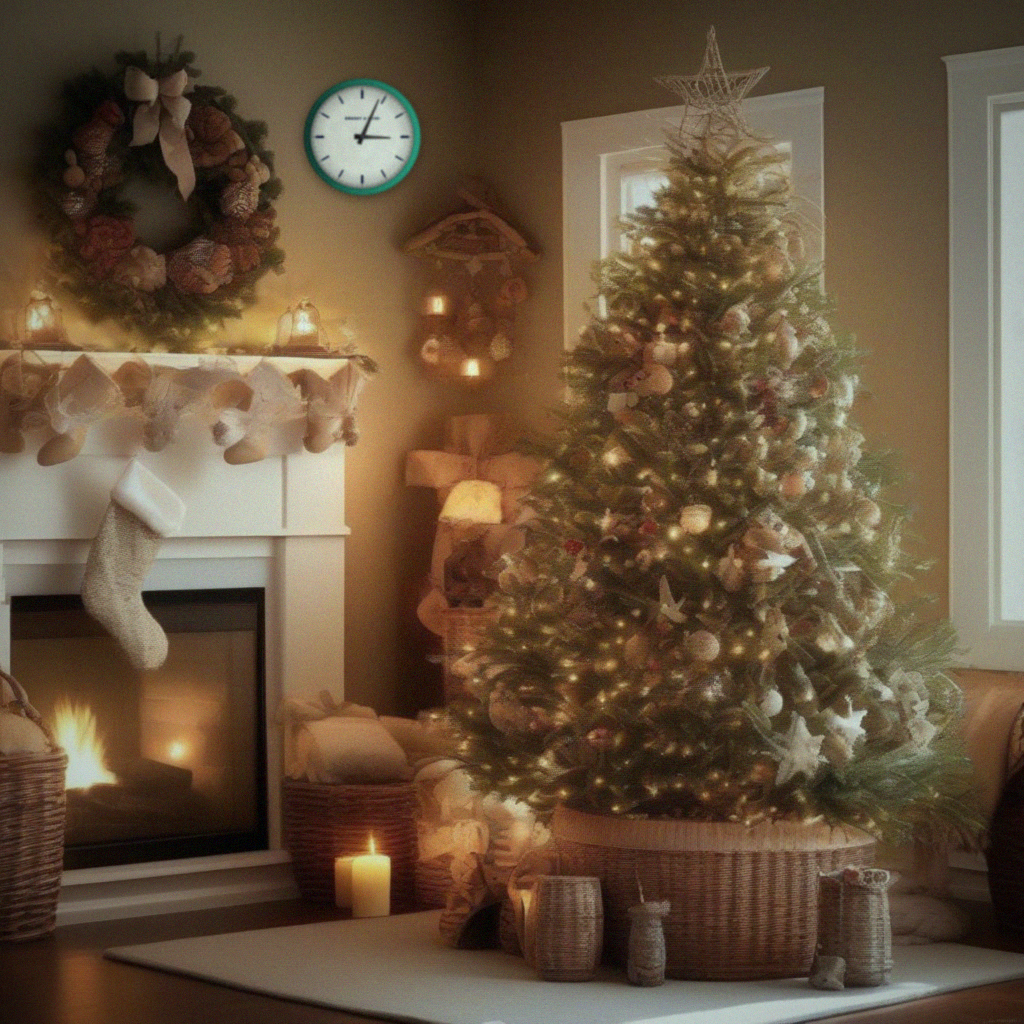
**3:04**
